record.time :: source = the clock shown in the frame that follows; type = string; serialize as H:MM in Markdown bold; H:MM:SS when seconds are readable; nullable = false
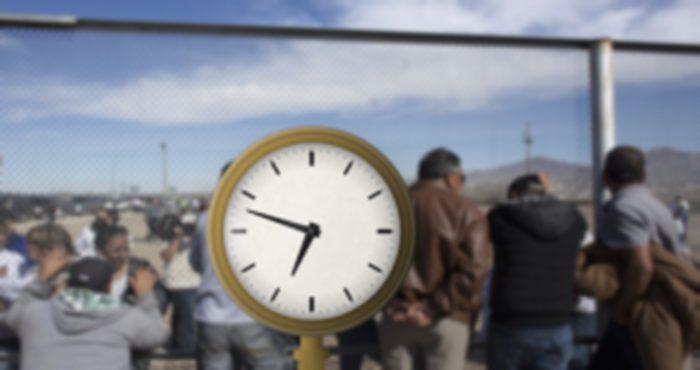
**6:48**
